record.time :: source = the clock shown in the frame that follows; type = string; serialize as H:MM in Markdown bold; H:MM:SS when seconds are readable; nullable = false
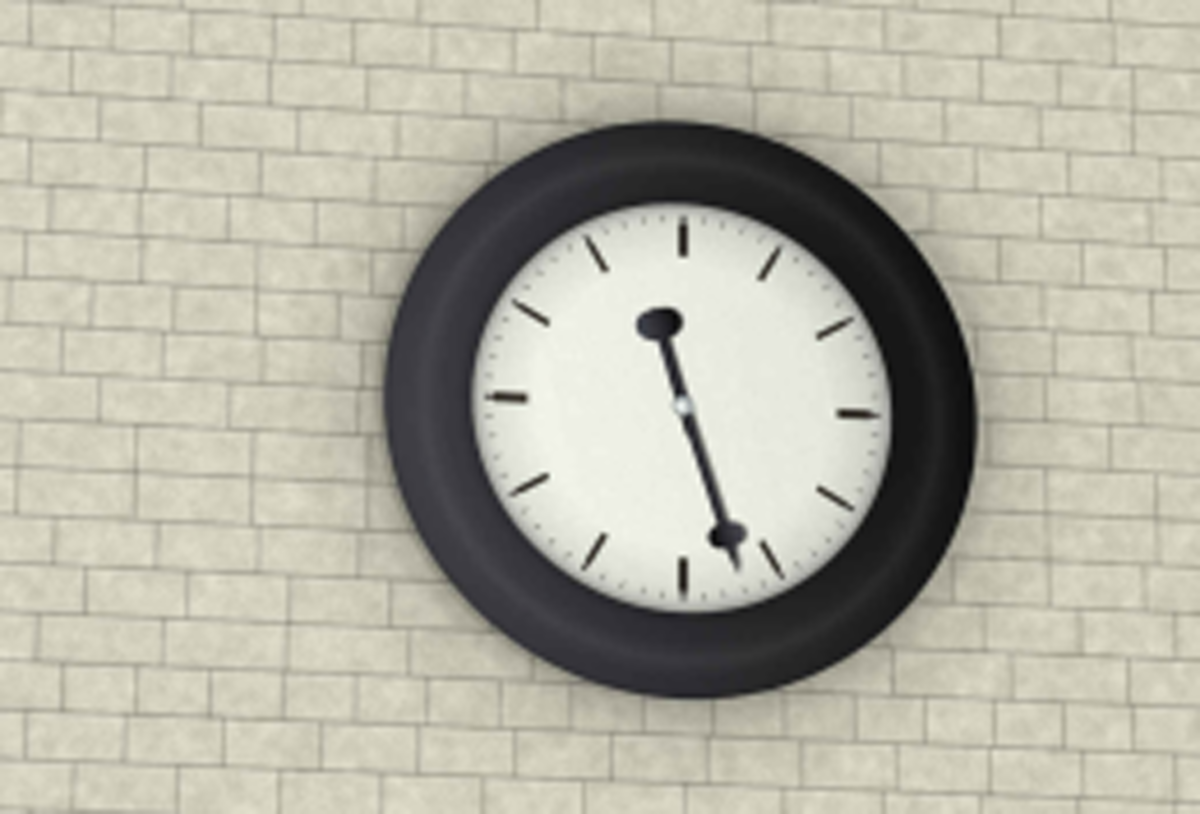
**11:27**
